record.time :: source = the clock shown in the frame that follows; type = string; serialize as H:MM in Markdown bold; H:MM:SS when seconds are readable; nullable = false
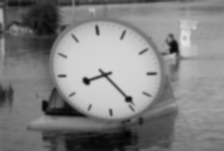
**8:24**
